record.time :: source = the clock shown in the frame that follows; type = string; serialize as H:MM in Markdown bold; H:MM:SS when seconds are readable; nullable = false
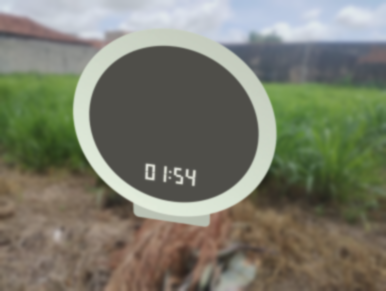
**1:54**
